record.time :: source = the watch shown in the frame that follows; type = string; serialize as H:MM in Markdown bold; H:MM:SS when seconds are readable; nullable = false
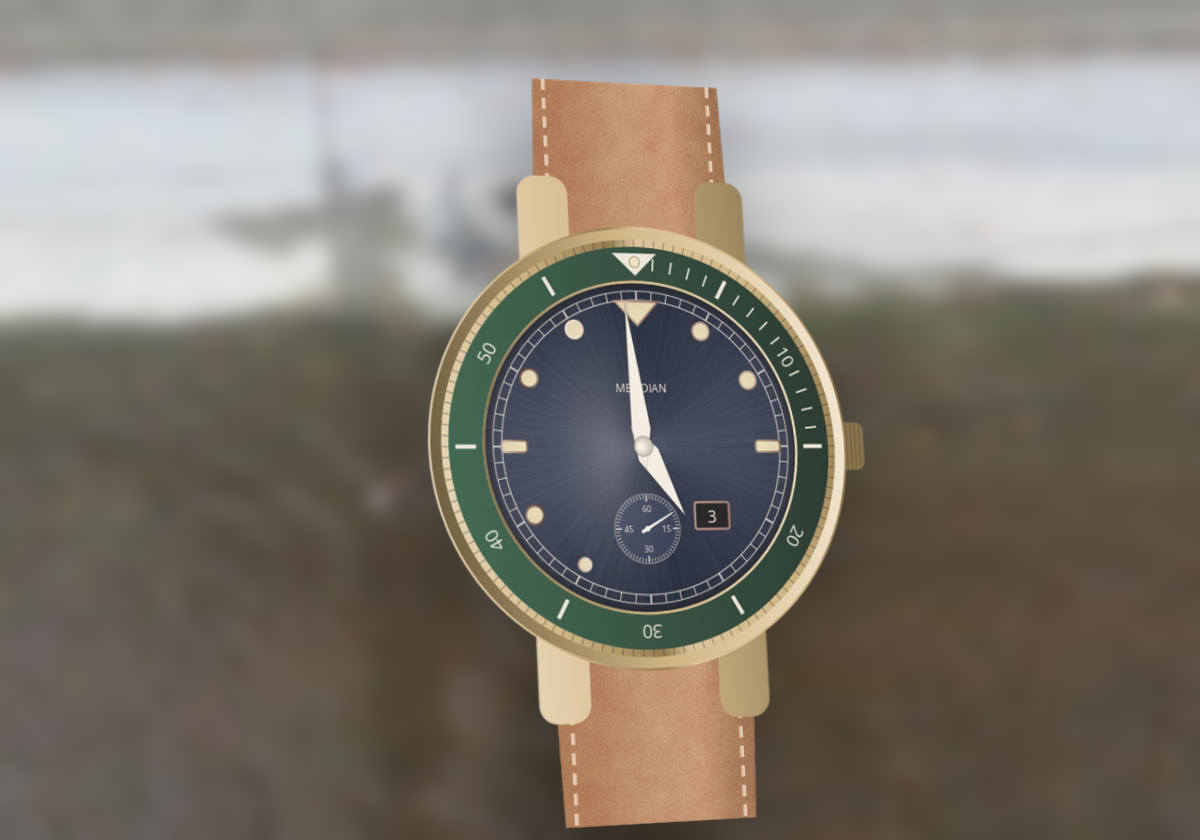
**4:59:10**
